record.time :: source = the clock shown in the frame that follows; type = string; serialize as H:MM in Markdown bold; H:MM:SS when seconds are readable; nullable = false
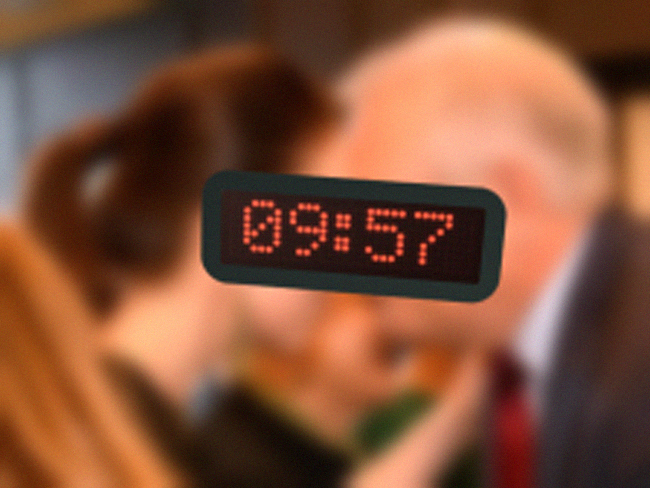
**9:57**
